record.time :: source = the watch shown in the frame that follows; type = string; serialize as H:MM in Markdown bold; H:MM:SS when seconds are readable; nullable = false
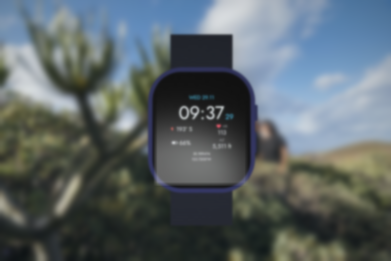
**9:37**
